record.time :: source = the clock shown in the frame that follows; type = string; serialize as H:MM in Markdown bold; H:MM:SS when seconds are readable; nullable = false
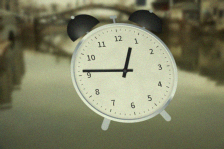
**12:46**
